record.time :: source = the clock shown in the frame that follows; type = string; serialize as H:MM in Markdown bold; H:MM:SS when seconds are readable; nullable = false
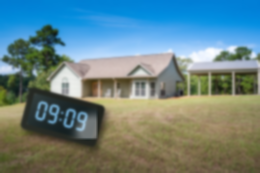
**9:09**
